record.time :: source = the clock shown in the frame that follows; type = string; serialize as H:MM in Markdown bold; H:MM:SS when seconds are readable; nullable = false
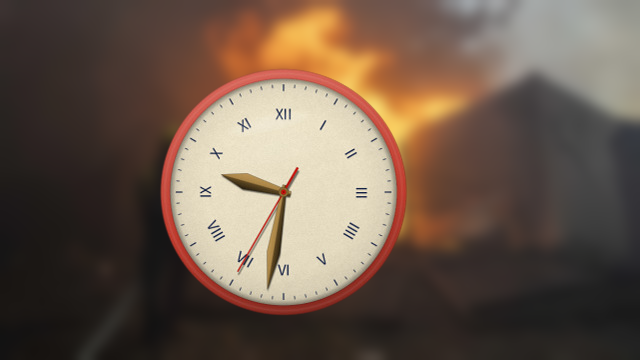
**9:31:35**
